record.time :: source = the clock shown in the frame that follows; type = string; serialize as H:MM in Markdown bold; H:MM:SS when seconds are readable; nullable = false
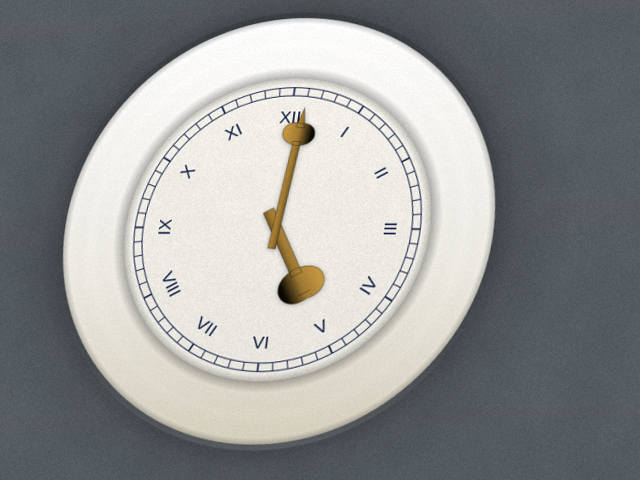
**5:01**
